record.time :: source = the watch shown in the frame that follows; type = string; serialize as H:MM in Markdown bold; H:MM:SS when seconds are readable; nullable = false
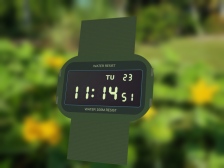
**11:14:51**
